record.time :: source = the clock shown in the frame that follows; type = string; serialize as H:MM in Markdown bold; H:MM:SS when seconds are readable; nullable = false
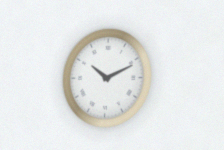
**10:11**
